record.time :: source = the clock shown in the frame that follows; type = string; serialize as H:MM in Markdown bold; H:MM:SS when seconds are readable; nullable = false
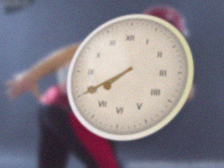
**7:40**
